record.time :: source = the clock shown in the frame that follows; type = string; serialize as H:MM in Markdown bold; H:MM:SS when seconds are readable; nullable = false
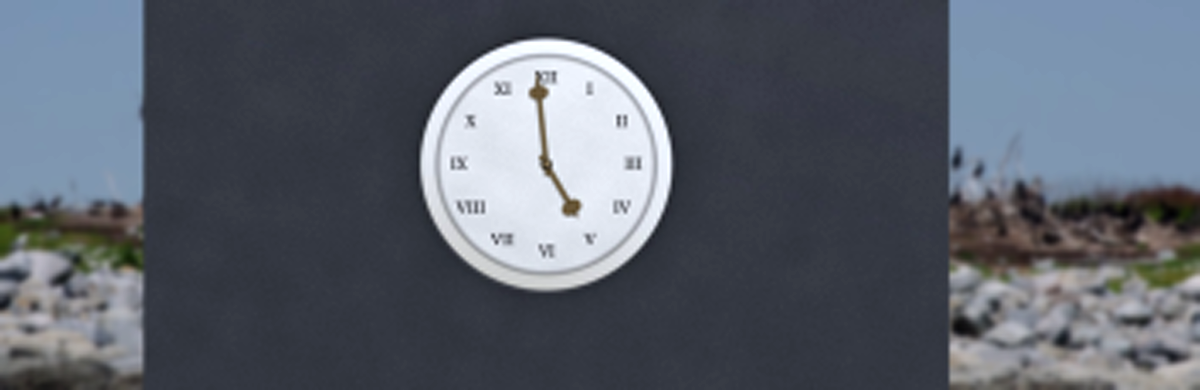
**4:59**
